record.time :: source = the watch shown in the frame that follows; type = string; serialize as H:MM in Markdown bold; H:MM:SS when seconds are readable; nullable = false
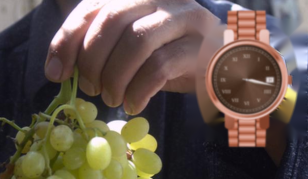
**3:17**
